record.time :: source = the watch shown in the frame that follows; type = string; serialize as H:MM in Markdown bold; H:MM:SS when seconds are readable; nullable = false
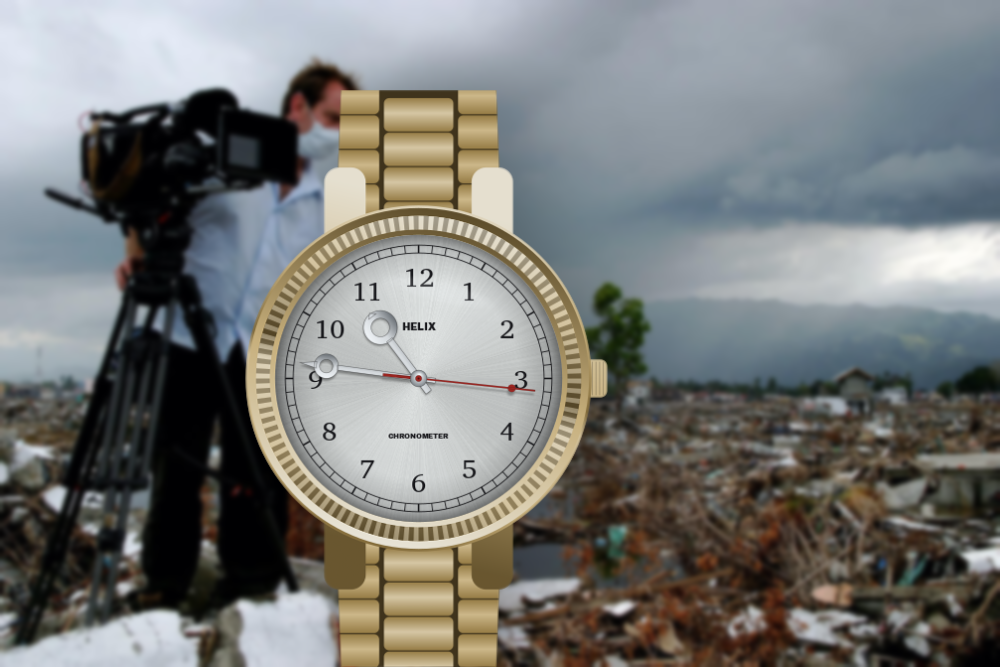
**10:46:16**
